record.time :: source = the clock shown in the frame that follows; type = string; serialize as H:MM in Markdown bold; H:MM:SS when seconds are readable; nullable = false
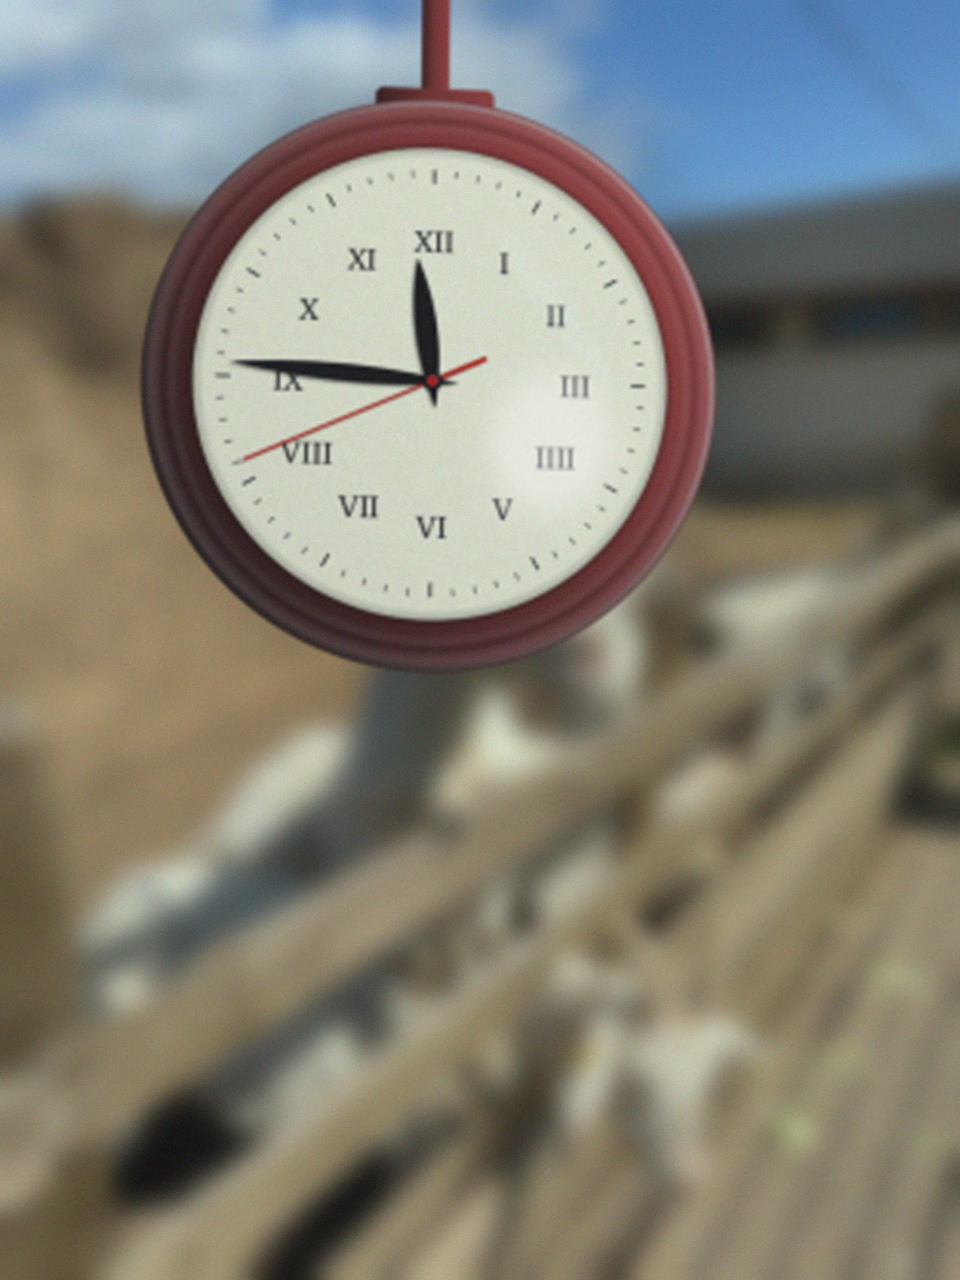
**11:45:41**
